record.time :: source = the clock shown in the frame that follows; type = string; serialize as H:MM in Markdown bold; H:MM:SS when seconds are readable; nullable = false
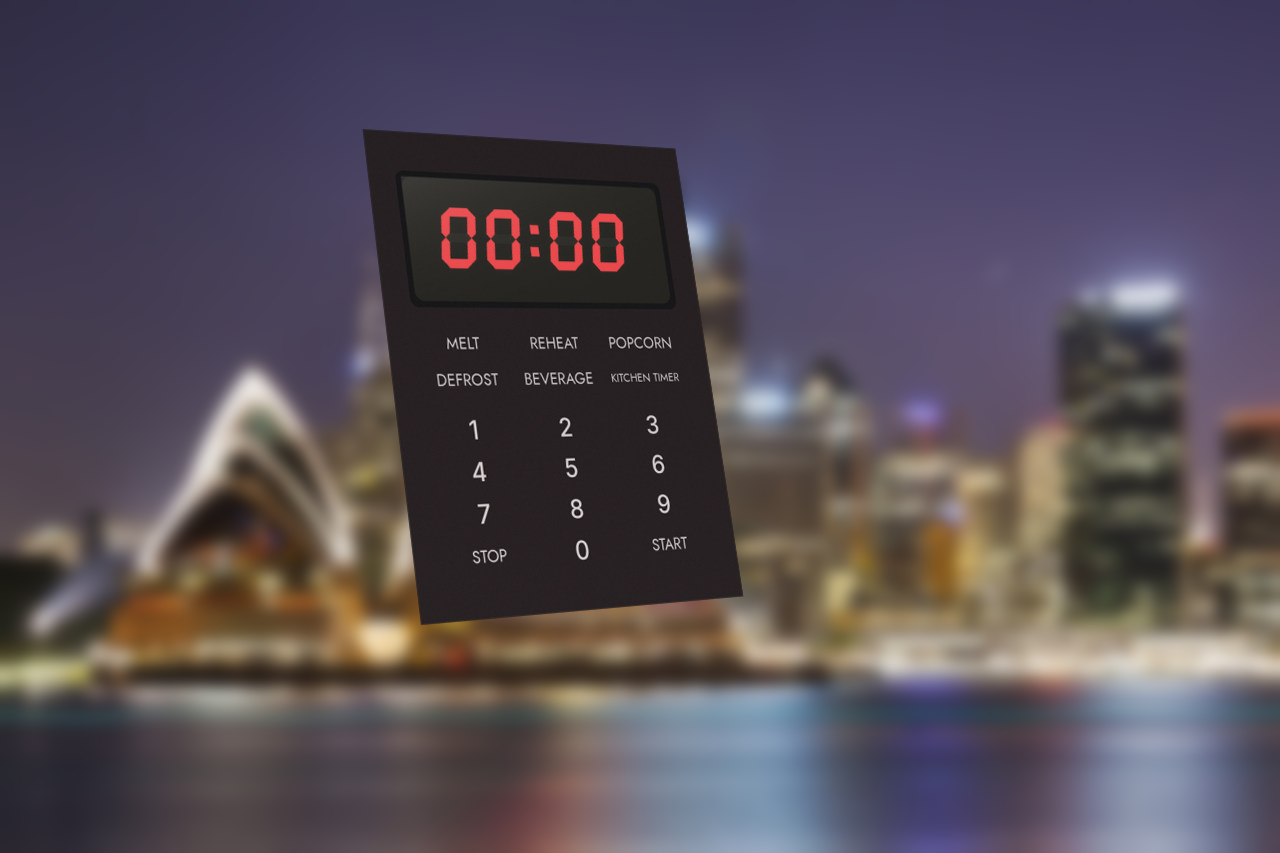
**0:00**
